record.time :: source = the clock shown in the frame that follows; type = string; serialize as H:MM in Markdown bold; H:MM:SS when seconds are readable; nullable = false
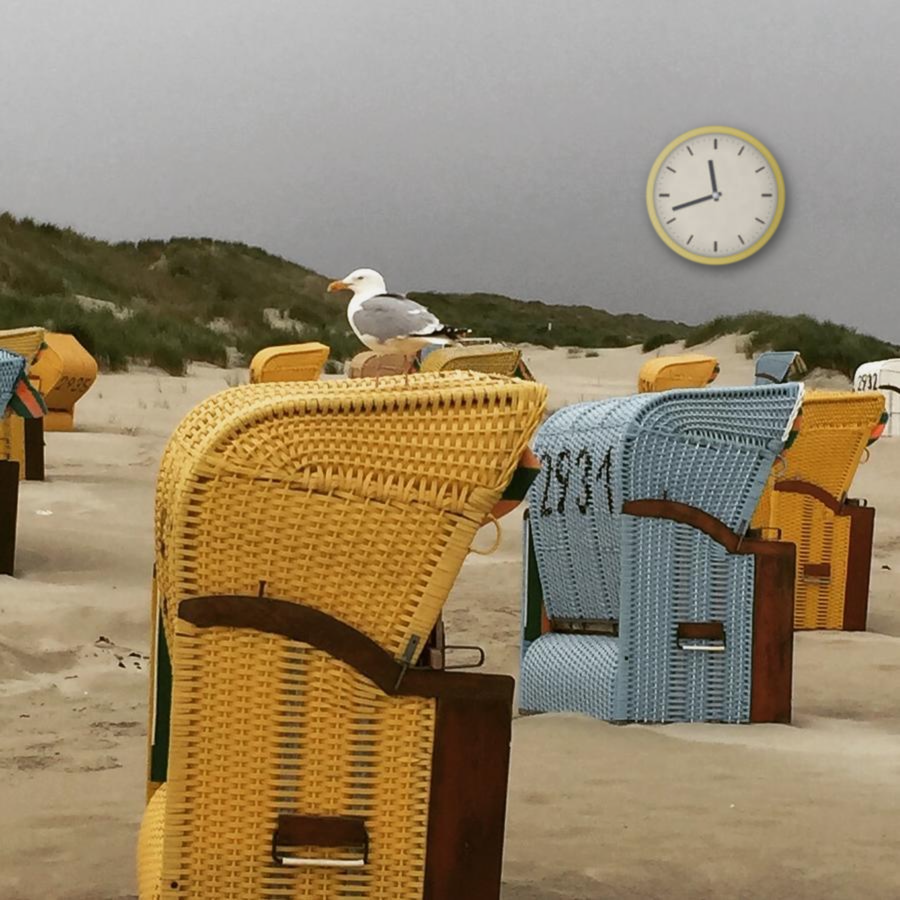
**11:42**
